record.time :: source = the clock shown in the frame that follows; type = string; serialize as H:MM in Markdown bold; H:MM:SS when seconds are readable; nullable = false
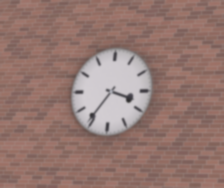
**3:36**
